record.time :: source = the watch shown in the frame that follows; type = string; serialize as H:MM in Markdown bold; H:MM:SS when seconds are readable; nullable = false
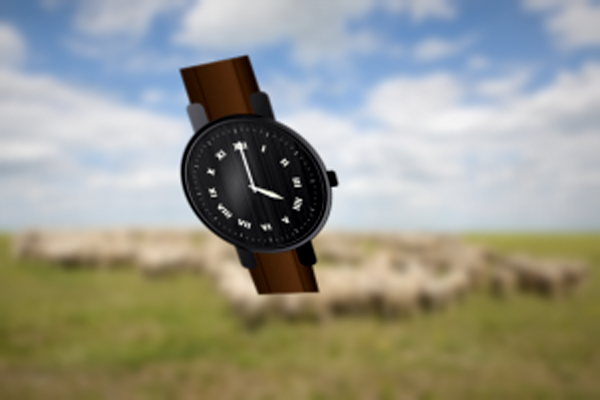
**4:00**
